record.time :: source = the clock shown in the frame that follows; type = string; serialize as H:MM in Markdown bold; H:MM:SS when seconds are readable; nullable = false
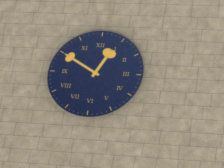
**12:50**
